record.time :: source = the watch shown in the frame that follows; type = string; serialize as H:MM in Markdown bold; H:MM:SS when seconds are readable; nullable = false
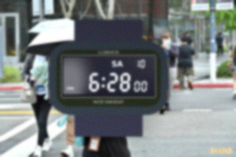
**6:28**
